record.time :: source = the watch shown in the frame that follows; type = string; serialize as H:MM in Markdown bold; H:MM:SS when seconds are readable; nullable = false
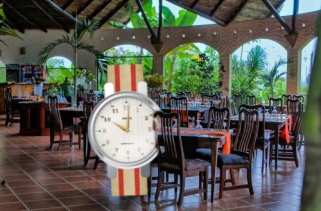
**10:01**
